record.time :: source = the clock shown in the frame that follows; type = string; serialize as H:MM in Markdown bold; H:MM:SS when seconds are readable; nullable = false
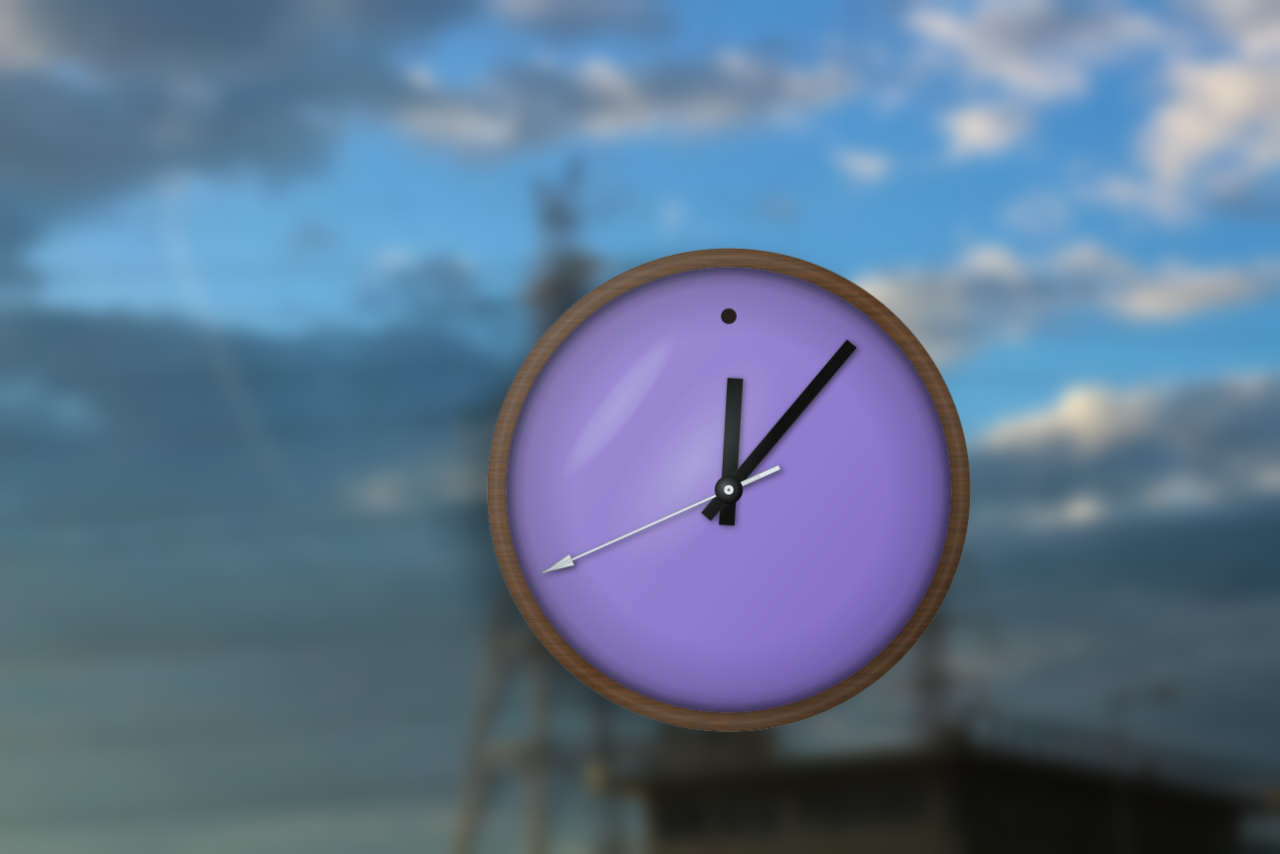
**12:06:41**
